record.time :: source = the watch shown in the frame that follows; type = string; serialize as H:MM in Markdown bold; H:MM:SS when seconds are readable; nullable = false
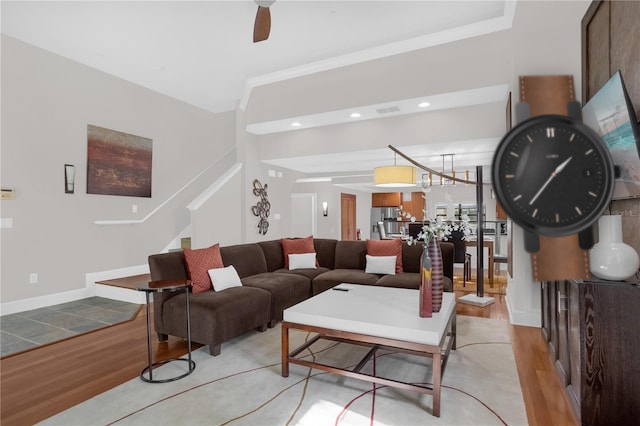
**1:37**
